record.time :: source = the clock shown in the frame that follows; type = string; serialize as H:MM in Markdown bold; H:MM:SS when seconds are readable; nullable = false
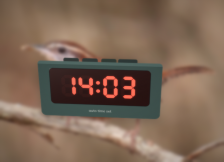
**14:03**
